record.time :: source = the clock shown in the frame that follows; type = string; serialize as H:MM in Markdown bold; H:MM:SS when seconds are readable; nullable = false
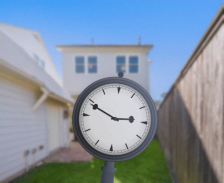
**2:49**
